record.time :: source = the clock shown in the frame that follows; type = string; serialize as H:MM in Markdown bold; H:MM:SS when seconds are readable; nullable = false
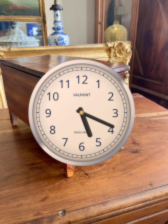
**5:19**
